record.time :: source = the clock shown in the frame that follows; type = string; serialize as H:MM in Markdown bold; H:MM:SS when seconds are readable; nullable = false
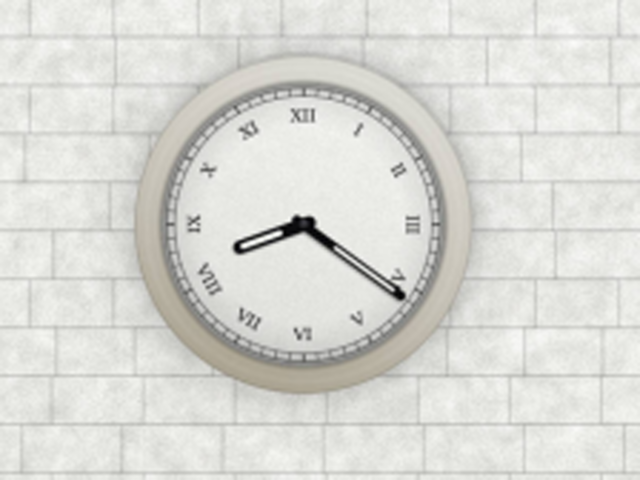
**8:21**
